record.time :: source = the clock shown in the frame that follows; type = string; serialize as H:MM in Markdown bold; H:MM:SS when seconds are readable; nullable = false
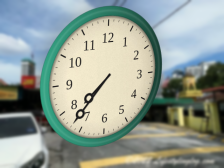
**7:37**
